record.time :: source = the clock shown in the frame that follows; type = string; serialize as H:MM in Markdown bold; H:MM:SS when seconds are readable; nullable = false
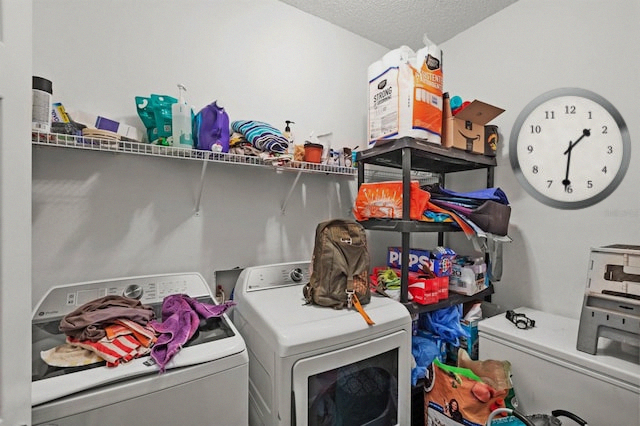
**1:31**
